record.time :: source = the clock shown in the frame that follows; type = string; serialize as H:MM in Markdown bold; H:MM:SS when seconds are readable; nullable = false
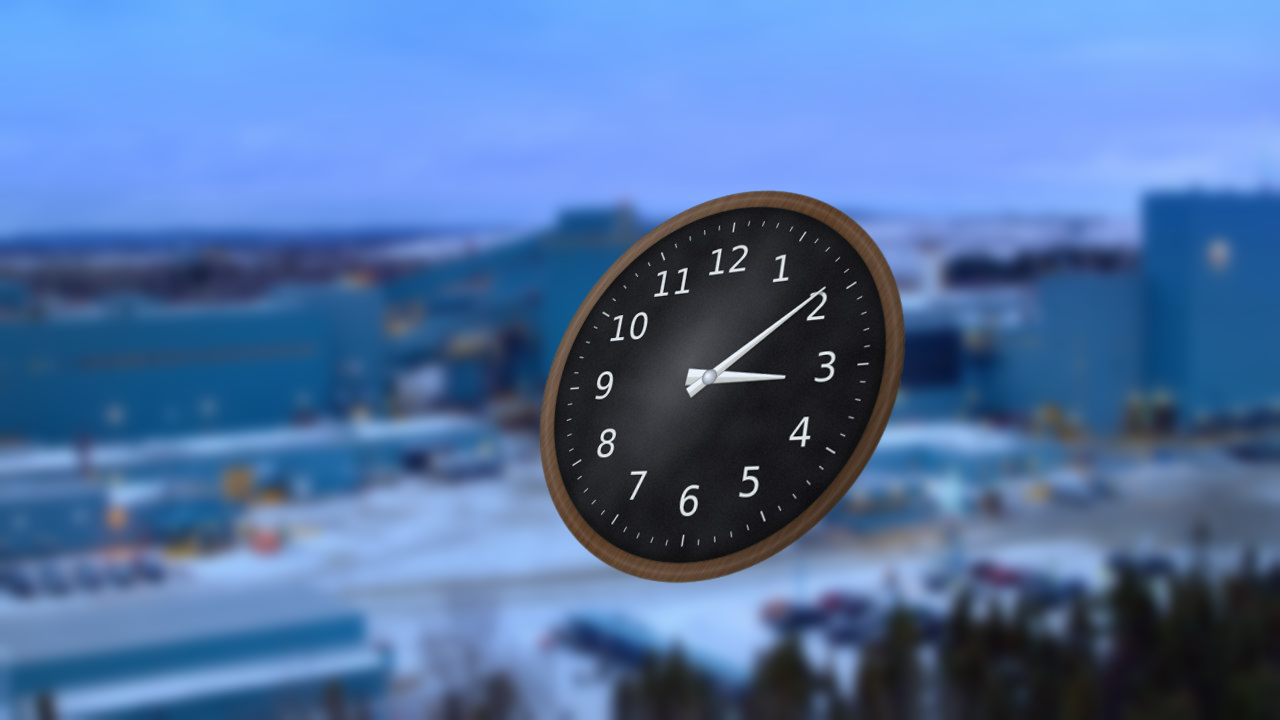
**3:09**
